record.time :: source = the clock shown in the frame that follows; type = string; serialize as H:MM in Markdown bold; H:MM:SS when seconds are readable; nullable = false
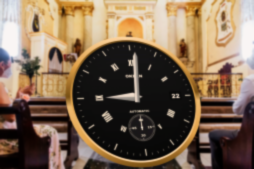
**9:01**
